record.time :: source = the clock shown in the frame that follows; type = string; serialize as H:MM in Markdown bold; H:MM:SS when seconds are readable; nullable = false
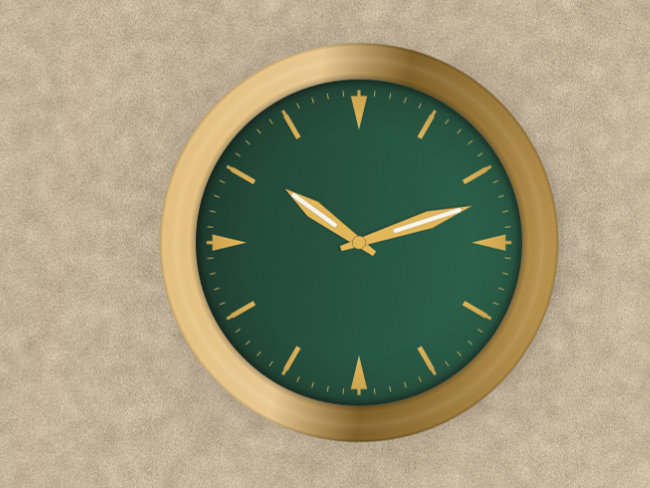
**10:12**
